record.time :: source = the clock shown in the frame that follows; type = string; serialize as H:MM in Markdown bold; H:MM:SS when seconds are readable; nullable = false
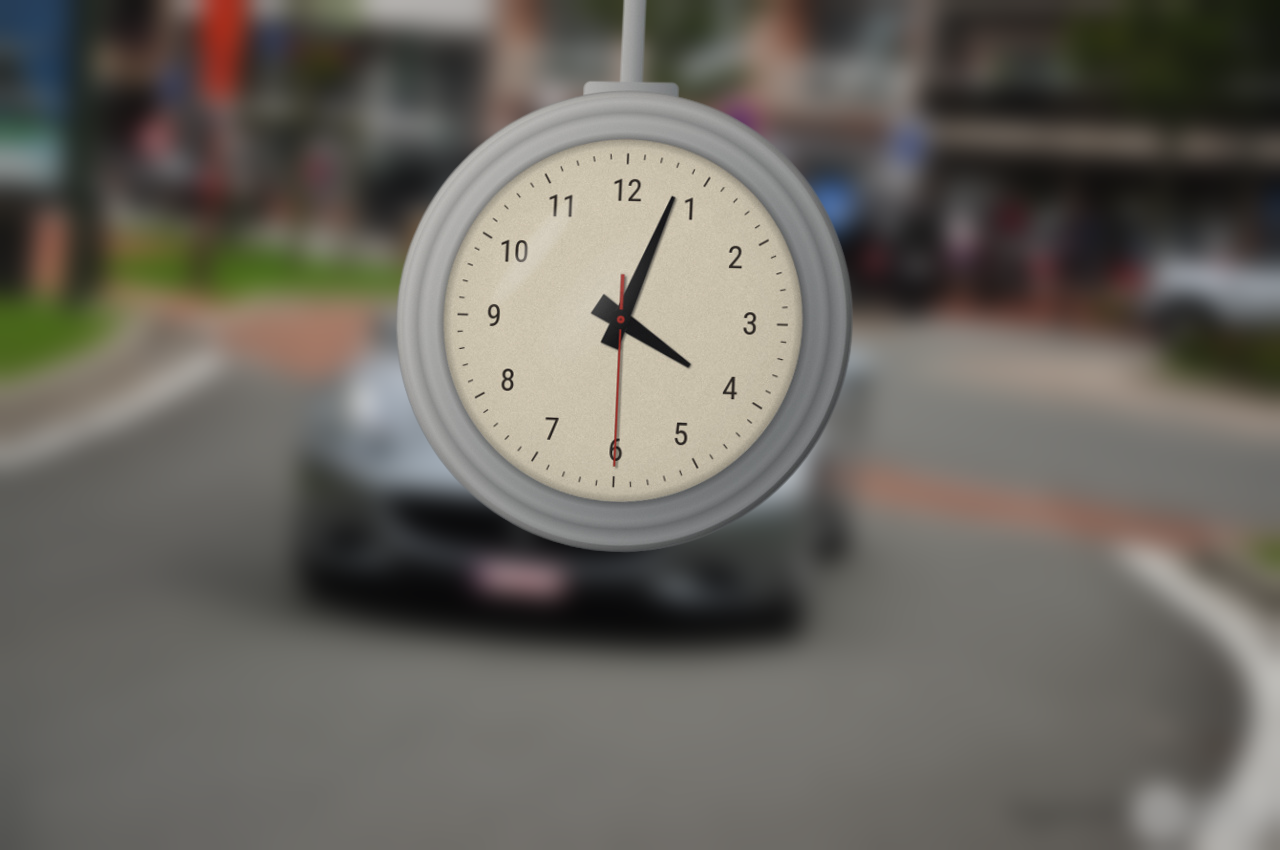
**4:03:30**
